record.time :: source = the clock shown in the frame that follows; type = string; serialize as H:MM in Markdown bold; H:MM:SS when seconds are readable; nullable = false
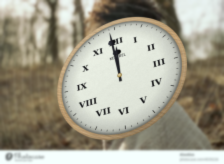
**11:59**
